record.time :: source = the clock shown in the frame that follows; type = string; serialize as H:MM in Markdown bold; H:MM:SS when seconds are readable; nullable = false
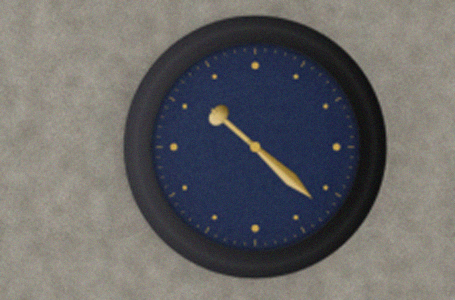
**10:22**
